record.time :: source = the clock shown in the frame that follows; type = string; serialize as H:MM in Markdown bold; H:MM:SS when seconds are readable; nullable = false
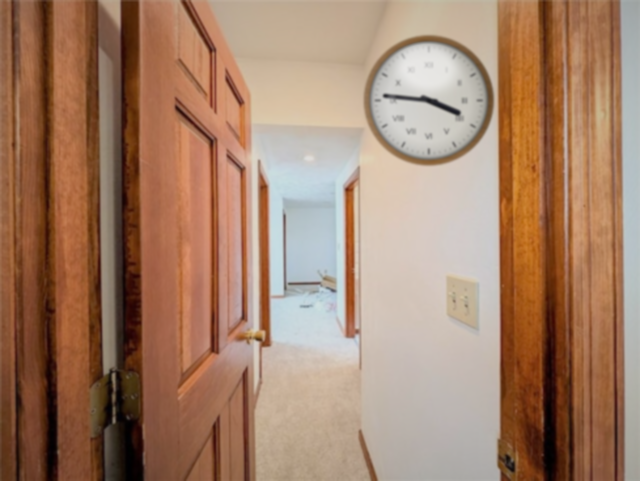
**3:46**
